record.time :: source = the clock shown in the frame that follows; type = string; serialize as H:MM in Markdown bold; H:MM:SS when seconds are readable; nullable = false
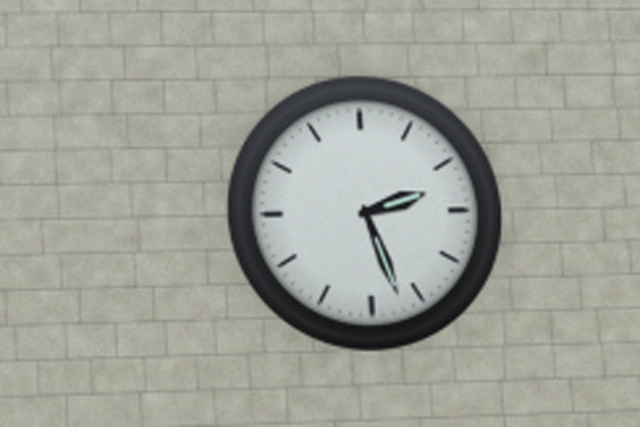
**2:27**
